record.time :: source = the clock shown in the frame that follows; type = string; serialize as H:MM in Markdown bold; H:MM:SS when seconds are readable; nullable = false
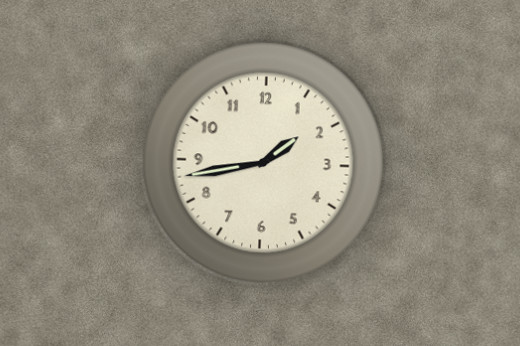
**1:43**
